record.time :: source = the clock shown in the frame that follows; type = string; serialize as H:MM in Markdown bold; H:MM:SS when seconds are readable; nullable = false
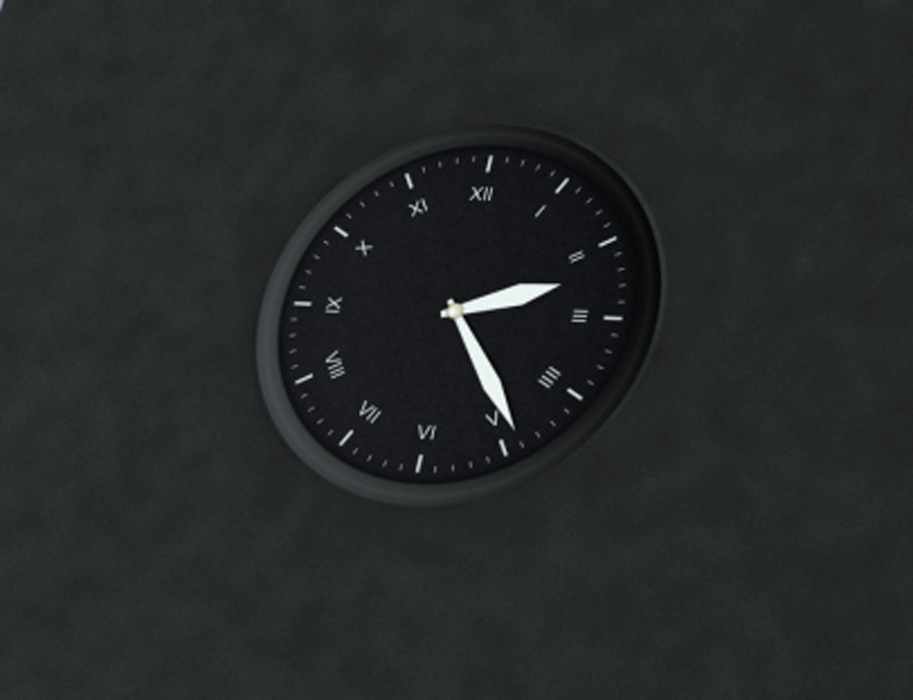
**2:24**
